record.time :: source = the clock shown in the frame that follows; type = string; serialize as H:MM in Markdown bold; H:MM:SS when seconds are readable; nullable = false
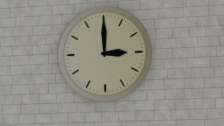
**3:00**
